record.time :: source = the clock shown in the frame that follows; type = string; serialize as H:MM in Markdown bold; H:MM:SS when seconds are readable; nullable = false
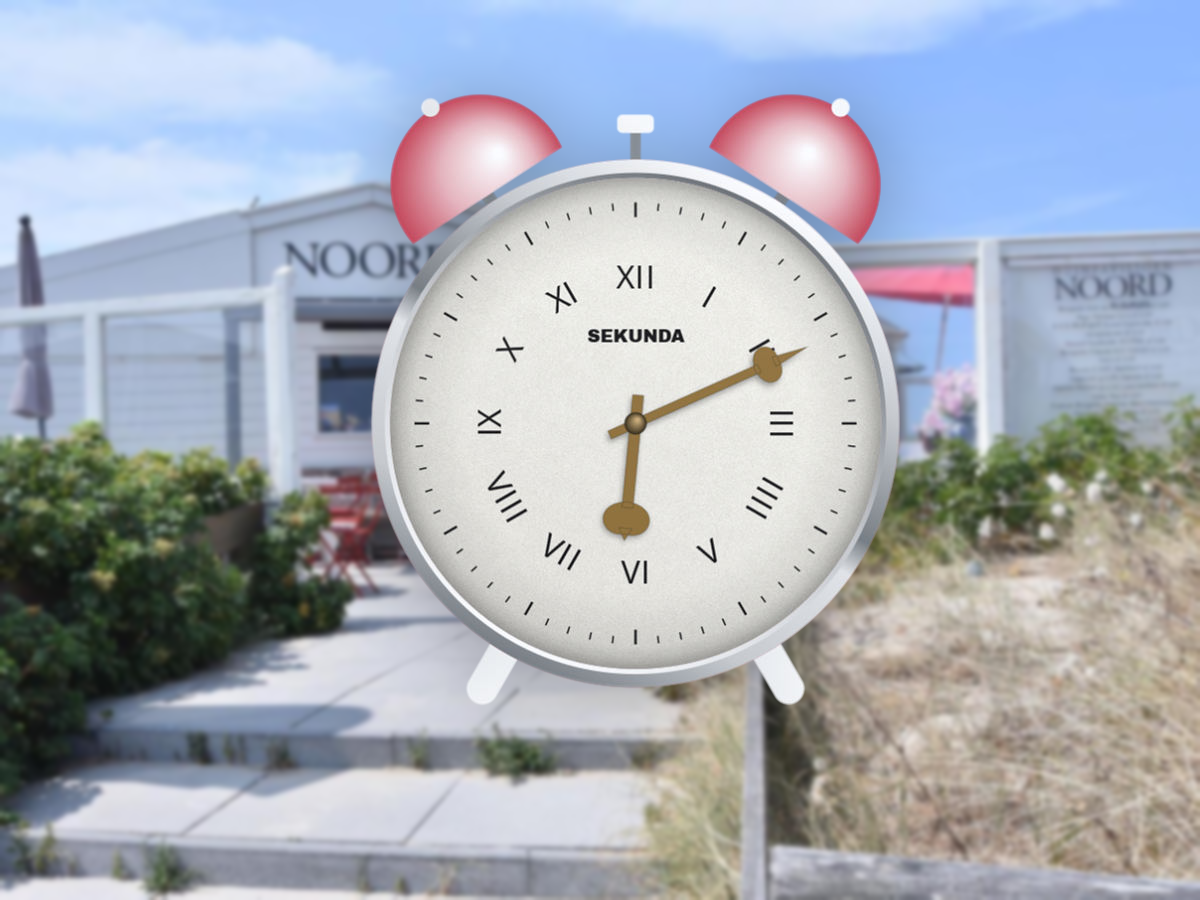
**6:11**
